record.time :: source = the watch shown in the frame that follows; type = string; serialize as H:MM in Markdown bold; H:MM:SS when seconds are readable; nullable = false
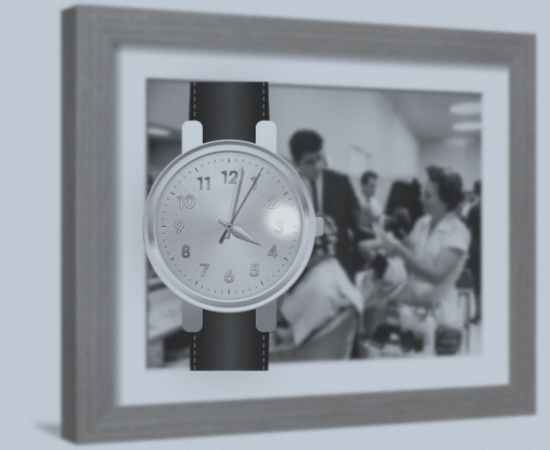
**4:02:05**
